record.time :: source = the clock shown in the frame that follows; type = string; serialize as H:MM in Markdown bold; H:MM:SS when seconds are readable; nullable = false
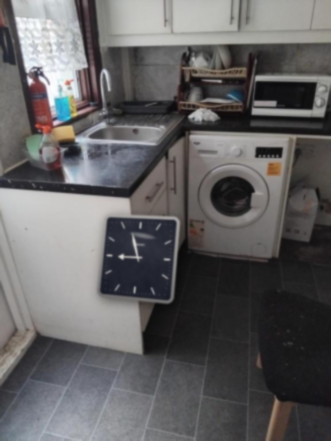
**8:57**
